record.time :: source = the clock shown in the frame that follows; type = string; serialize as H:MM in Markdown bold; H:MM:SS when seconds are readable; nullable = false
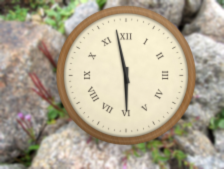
**5:58**
